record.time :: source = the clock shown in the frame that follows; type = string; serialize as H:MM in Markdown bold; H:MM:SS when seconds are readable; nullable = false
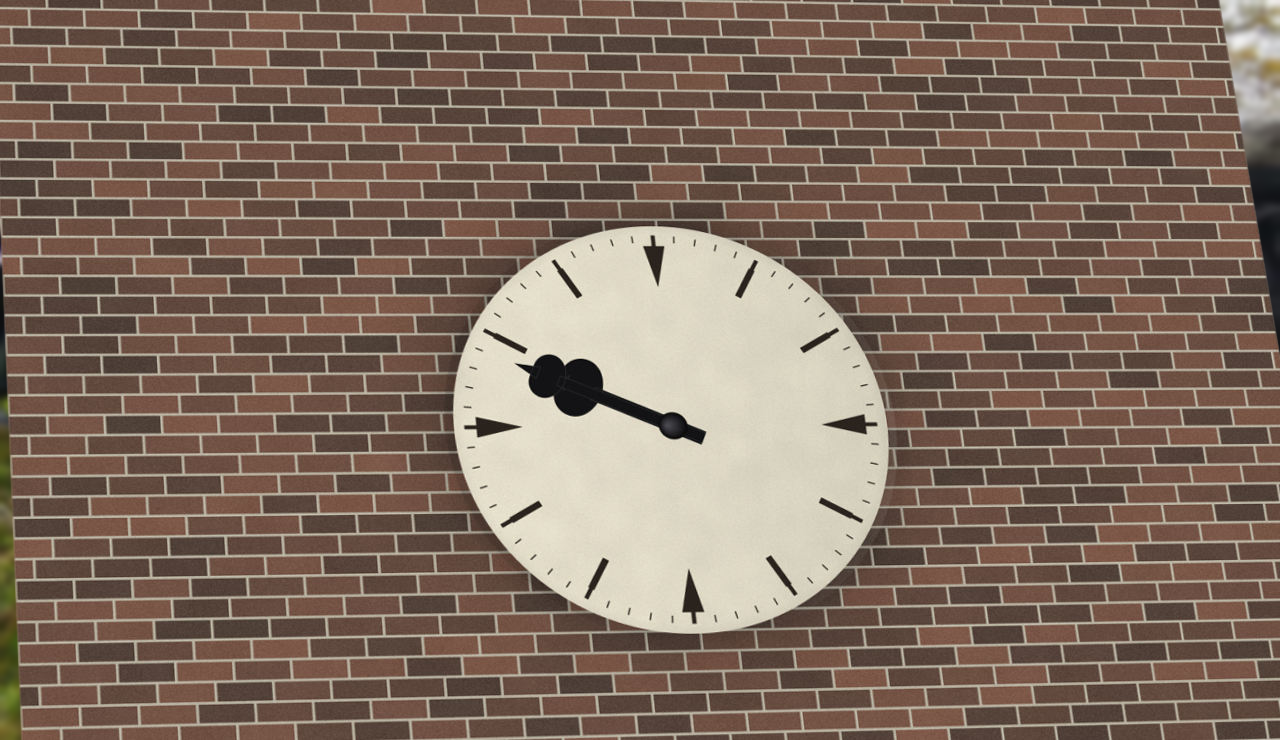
**9:49**
